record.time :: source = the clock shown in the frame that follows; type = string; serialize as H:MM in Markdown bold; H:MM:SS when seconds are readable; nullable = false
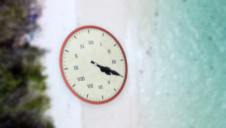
**4:20**
